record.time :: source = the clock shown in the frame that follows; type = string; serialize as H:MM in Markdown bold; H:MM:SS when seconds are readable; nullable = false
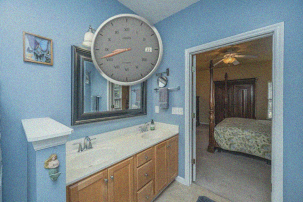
**8:42**
